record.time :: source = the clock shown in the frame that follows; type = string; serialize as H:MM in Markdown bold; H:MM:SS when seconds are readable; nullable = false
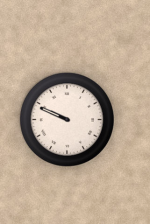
**9:49**
